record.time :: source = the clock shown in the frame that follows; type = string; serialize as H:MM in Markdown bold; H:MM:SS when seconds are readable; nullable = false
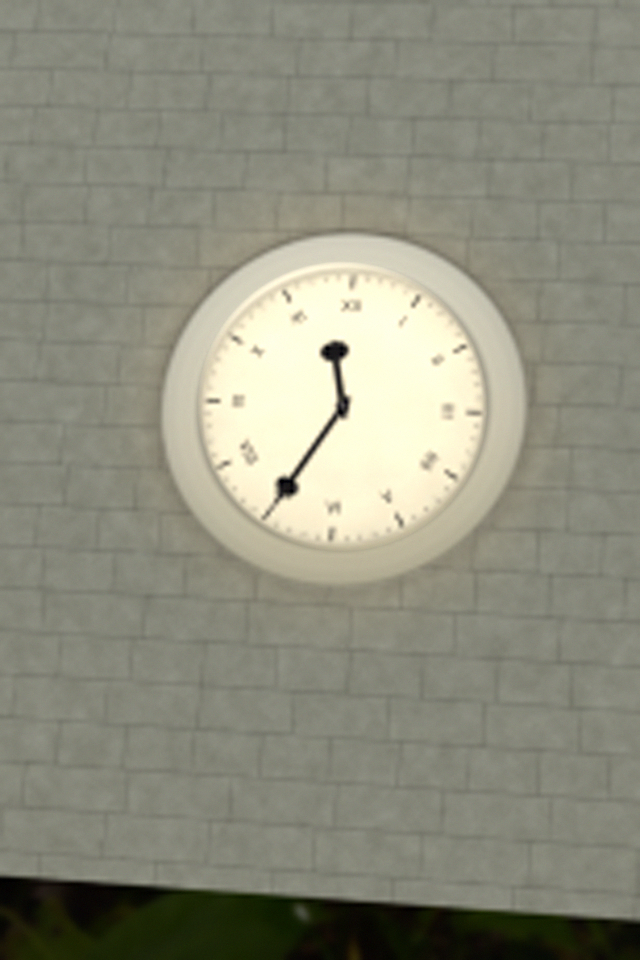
**11:35**
